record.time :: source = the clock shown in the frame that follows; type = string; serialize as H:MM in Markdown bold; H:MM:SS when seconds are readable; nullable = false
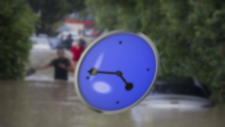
**4:47**
